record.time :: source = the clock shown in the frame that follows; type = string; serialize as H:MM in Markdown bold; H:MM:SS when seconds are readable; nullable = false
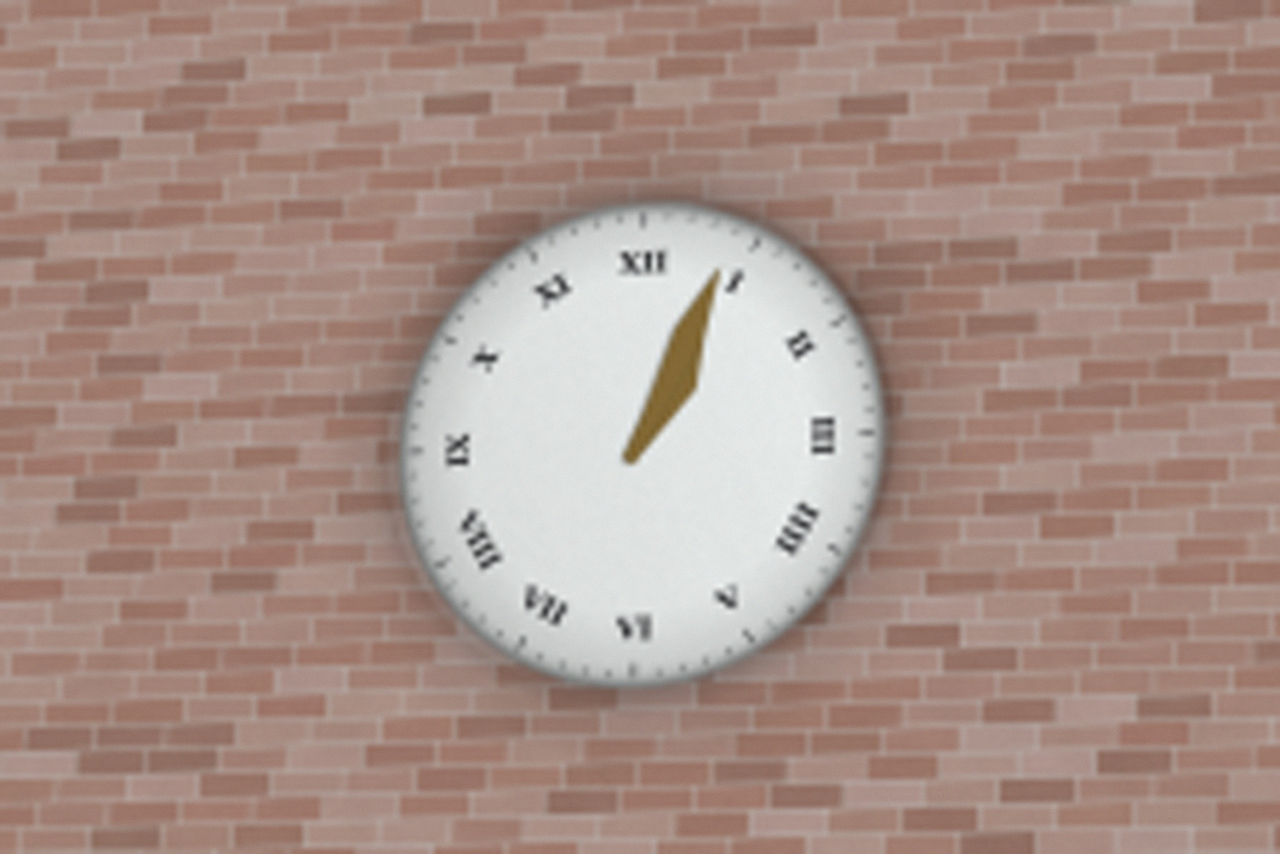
**1:04**
